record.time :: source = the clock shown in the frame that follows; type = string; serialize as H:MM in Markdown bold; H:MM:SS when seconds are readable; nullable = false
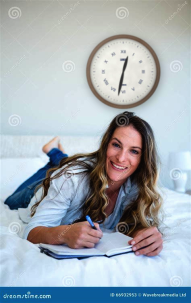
**12:32**
